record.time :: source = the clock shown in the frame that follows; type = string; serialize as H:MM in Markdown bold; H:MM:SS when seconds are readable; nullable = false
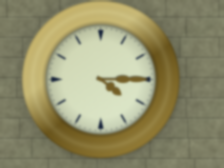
**4:15**
